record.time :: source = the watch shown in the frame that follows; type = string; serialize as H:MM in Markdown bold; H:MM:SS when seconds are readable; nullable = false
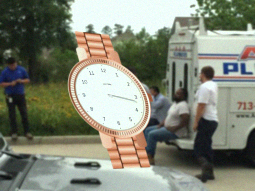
**3:17**
